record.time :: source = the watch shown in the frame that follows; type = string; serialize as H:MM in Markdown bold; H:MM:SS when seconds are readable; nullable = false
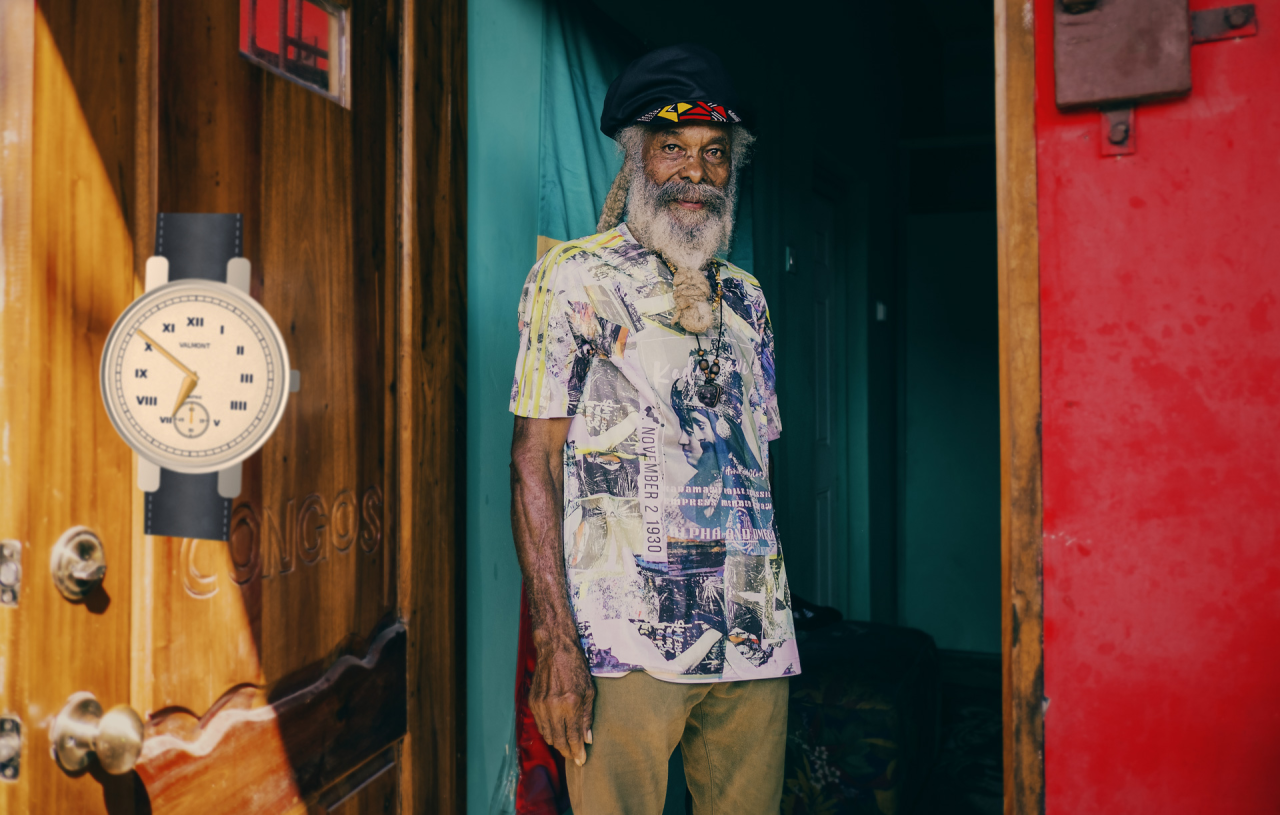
**6:51**
